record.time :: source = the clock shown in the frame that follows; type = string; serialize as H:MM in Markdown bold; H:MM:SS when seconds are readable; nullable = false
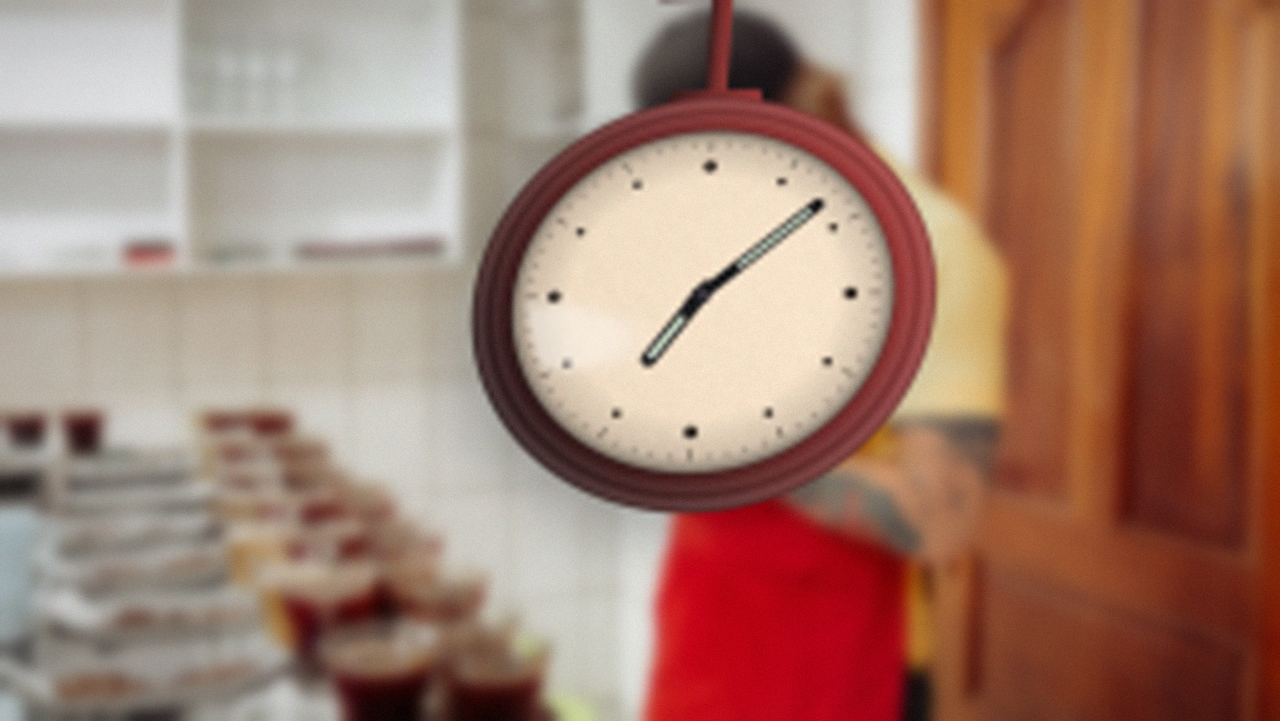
**7:08**
